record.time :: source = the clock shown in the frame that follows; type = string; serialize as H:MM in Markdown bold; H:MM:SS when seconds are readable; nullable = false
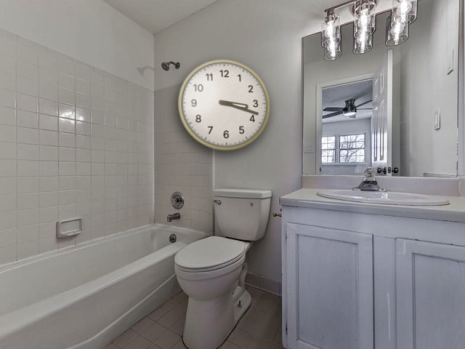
**3:18**
